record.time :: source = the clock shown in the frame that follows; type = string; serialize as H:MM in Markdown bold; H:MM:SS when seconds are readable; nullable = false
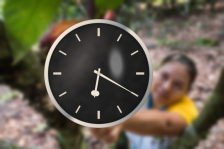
**6:20**
